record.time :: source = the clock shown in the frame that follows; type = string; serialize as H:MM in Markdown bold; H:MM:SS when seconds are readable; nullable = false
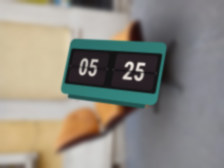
**5:25**
